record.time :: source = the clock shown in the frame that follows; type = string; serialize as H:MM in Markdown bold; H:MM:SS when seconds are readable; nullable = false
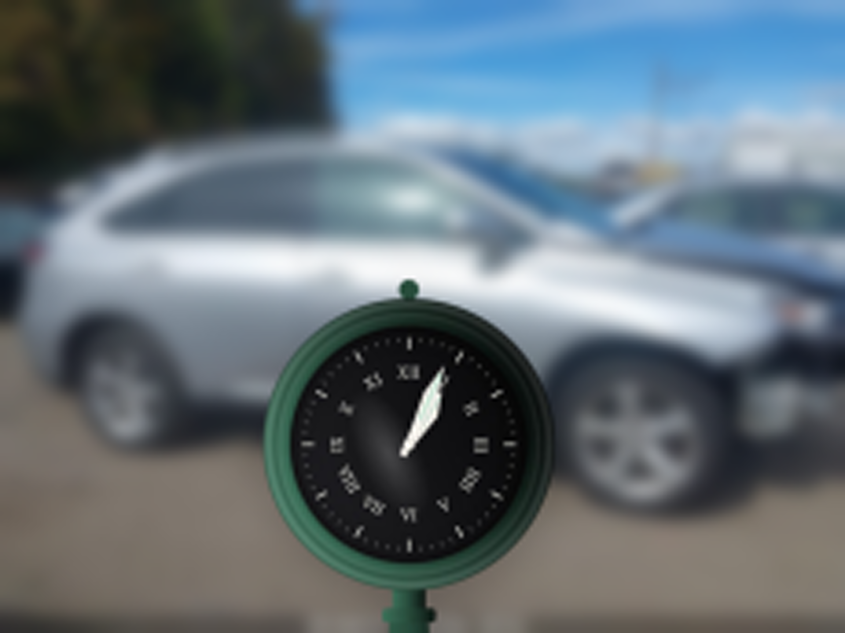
**1:04**
